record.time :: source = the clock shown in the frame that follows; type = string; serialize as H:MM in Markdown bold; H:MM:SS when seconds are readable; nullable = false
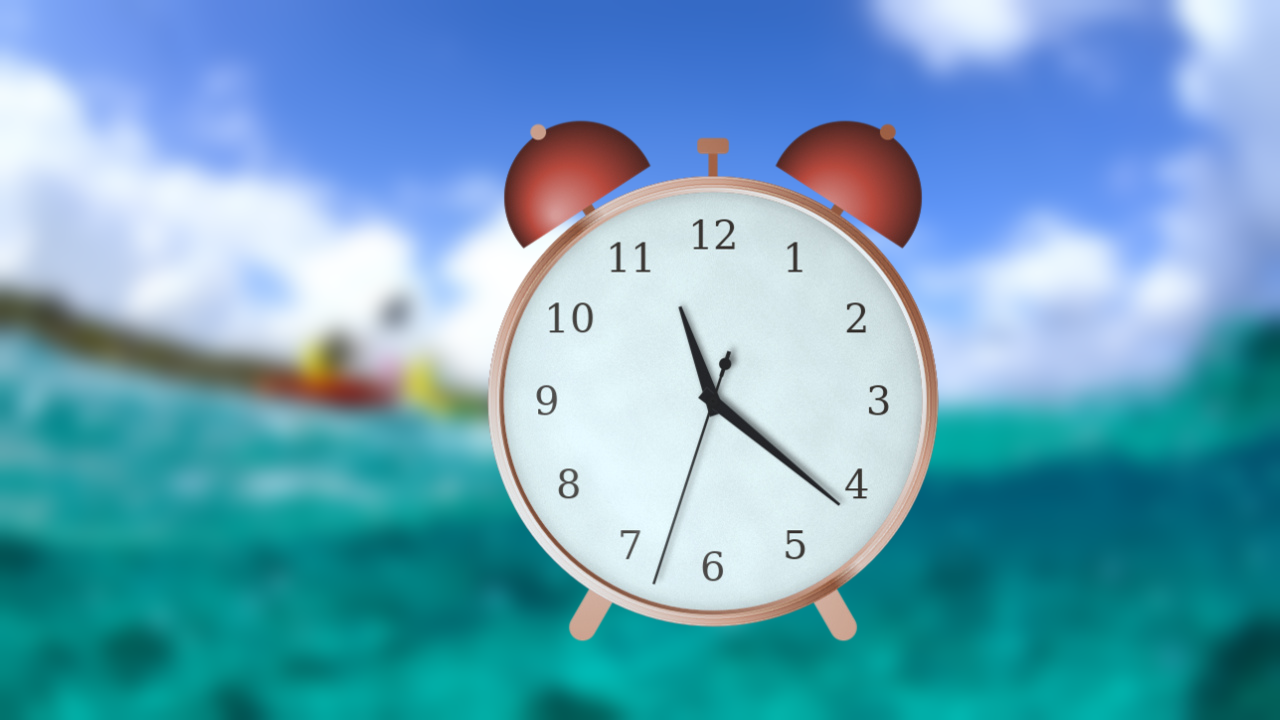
**11:21:33**
